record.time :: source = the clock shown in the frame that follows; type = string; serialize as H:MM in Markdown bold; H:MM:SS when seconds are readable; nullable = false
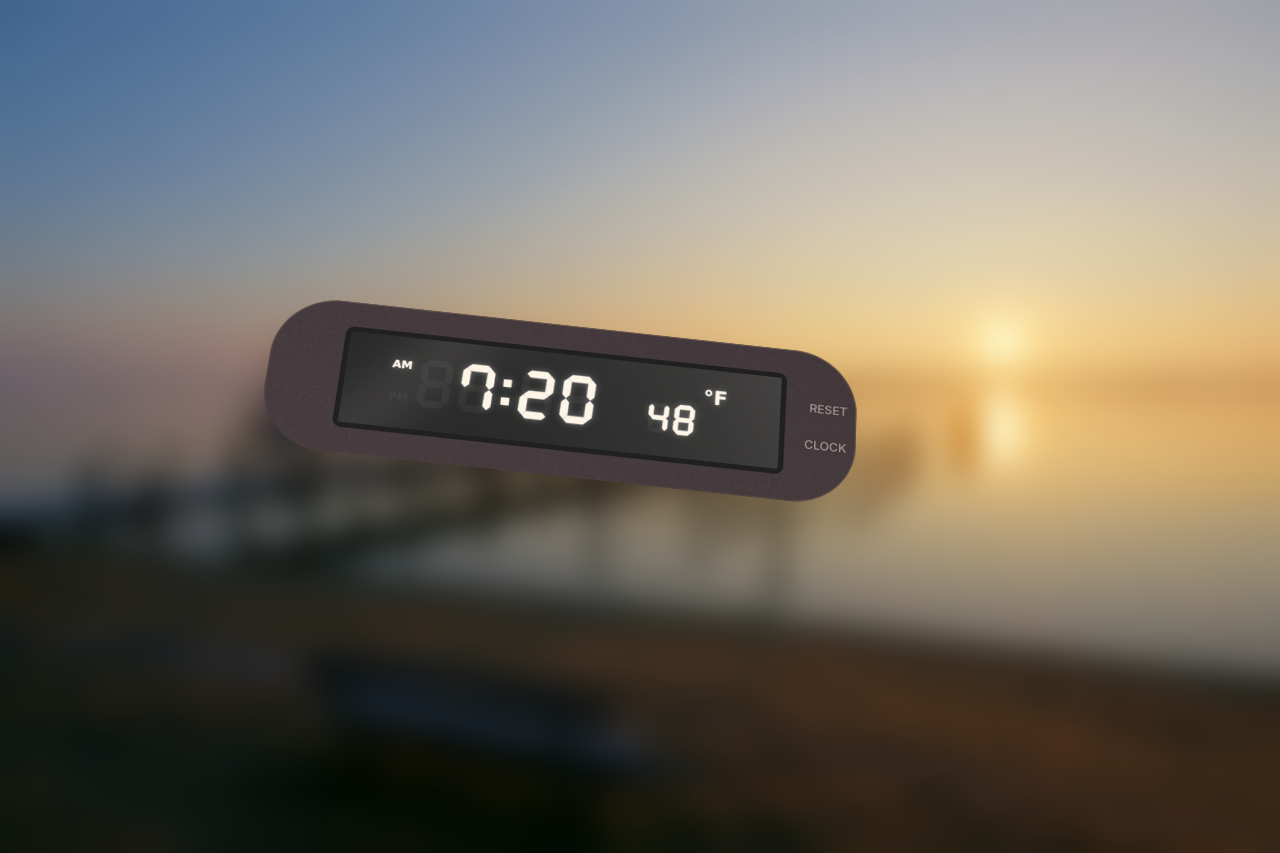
**7:20**
